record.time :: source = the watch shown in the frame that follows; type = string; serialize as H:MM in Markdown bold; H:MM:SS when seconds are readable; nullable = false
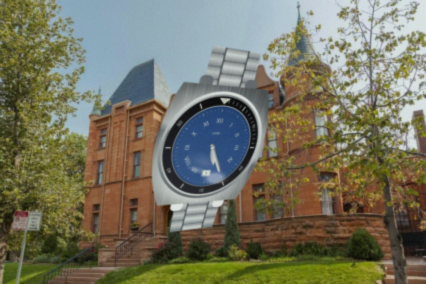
**5:25**
